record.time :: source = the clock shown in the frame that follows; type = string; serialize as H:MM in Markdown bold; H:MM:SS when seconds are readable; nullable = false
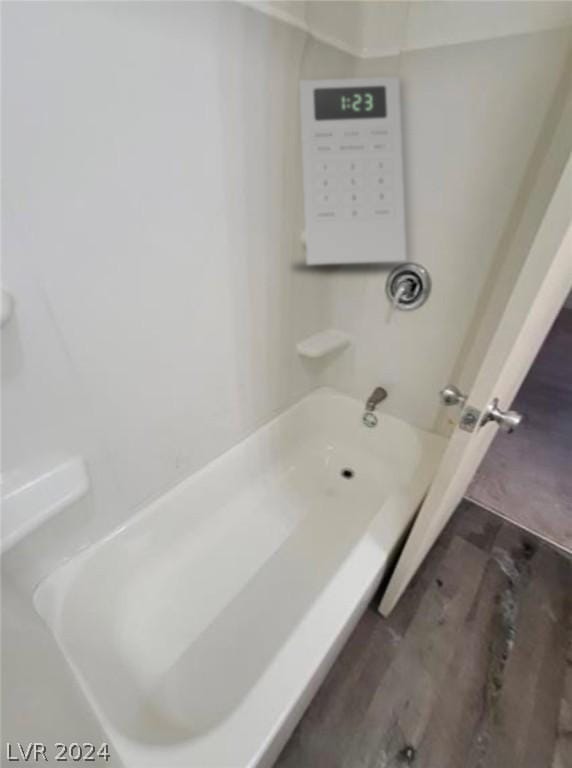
**1:23**
